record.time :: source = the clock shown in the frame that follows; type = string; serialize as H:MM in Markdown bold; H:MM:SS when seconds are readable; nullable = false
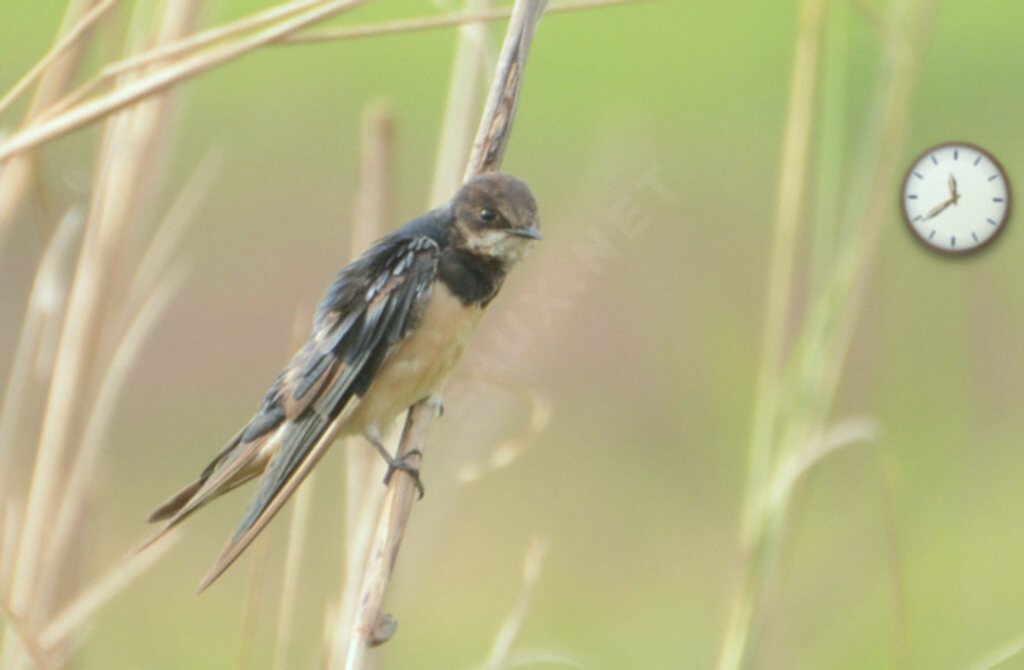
**11:39**
